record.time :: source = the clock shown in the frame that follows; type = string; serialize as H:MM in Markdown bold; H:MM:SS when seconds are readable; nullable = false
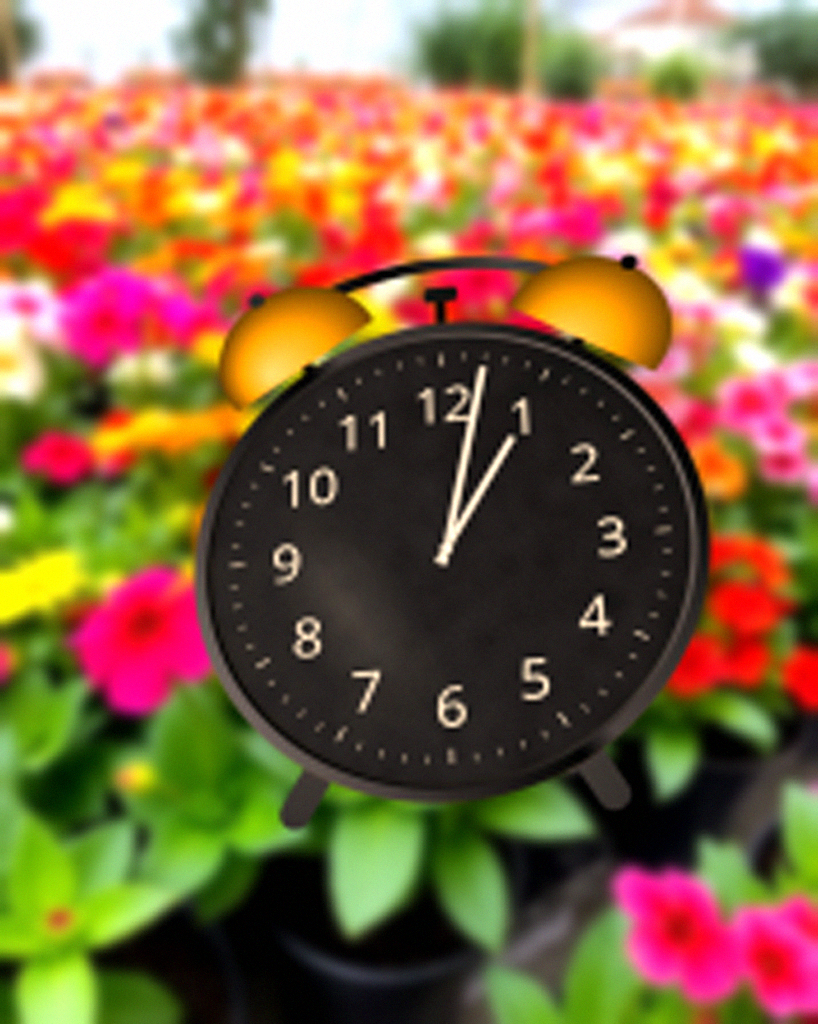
**1:02**
